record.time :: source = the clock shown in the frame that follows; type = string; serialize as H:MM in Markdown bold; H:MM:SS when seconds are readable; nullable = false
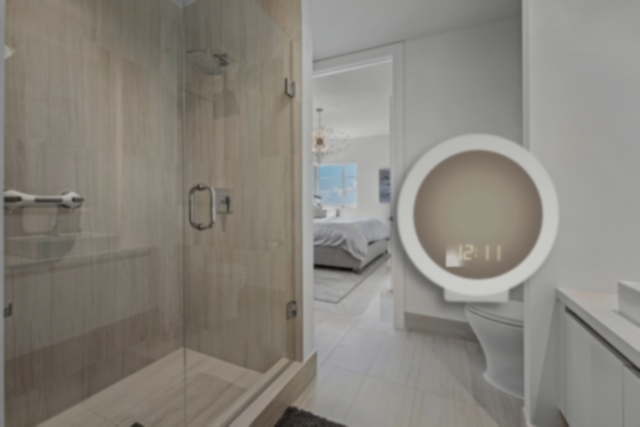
**12:11**
